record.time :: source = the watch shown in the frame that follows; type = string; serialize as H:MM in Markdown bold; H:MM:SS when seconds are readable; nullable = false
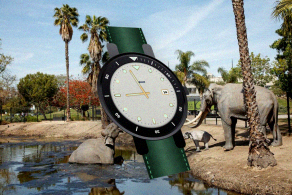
**8:57**
